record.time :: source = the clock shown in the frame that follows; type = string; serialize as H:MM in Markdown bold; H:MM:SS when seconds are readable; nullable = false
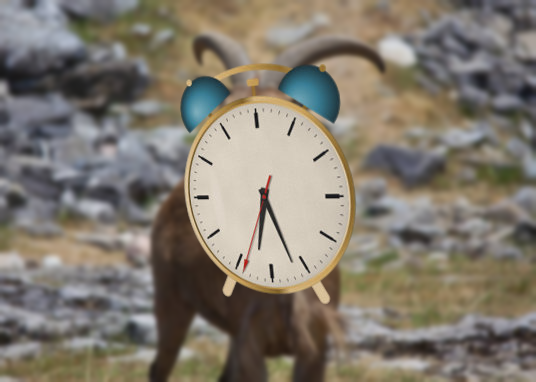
**6:26:34**
